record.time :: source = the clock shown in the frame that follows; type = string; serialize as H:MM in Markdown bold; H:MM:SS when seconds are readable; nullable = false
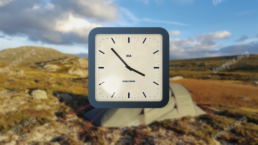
**3:53**
